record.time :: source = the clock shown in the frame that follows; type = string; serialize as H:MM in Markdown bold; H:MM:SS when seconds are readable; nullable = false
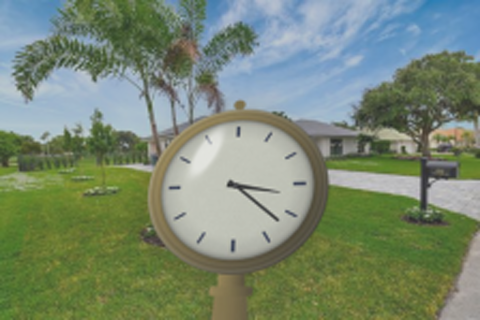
**3:22**
